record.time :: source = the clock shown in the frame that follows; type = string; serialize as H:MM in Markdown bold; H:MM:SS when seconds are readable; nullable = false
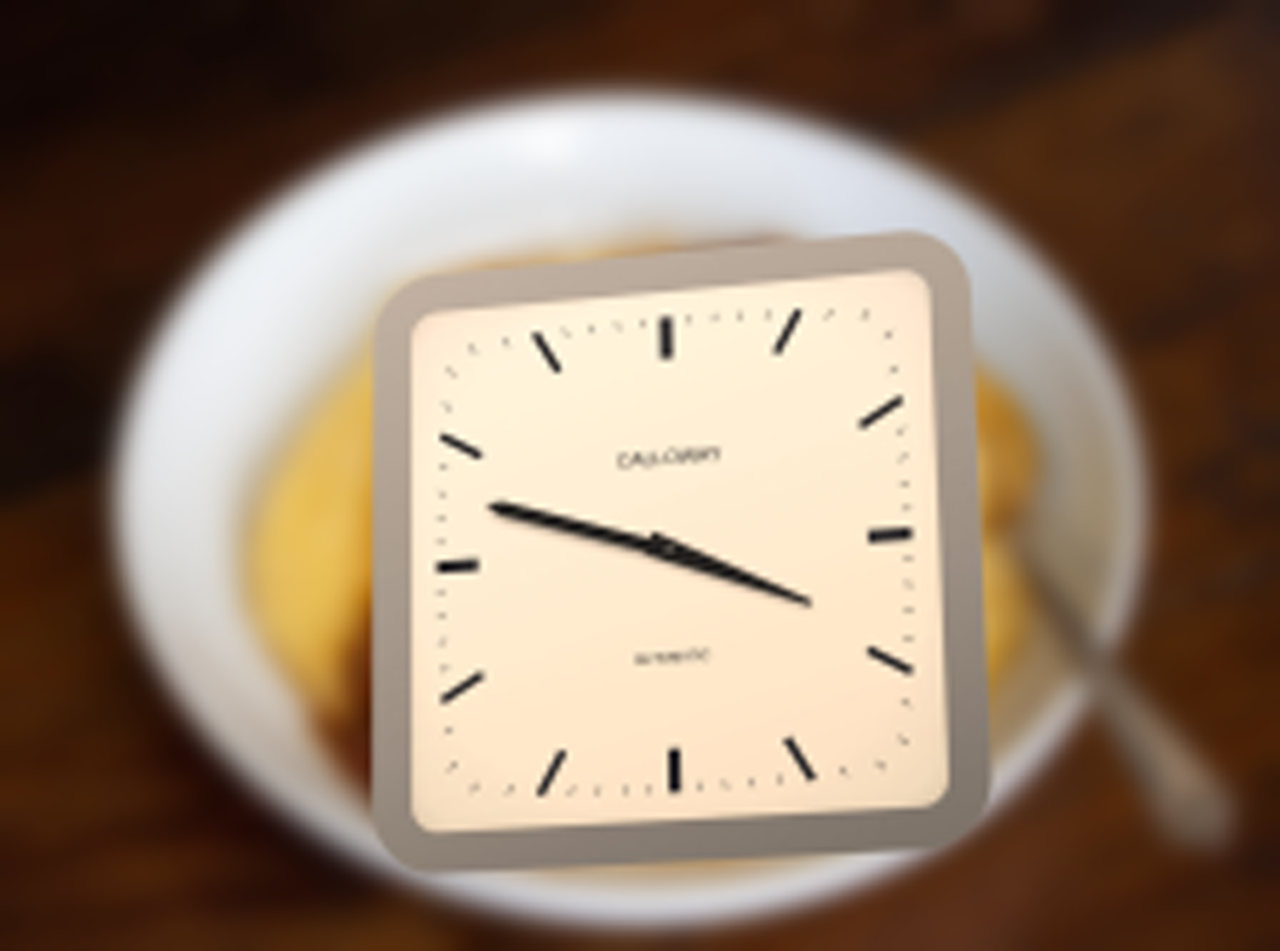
**3:48**
